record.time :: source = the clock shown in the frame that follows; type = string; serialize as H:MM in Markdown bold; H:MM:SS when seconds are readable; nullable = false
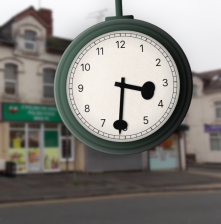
**3:31**
